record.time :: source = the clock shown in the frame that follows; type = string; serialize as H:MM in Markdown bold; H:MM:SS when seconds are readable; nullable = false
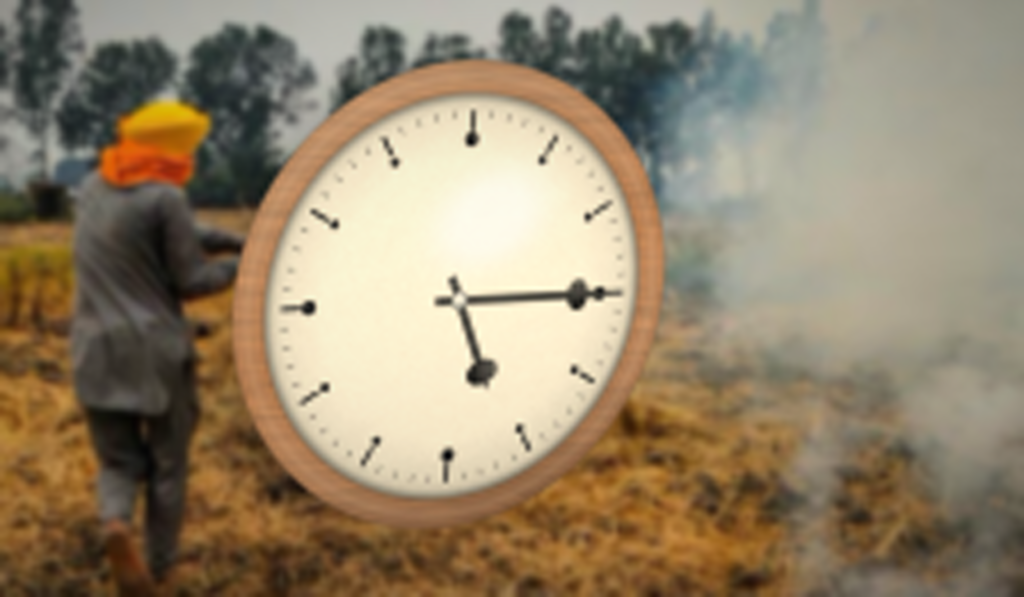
**5:15**
